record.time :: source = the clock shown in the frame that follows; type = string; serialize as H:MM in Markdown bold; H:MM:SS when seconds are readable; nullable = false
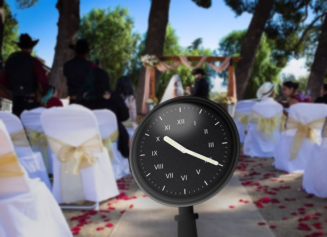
**10:20**
